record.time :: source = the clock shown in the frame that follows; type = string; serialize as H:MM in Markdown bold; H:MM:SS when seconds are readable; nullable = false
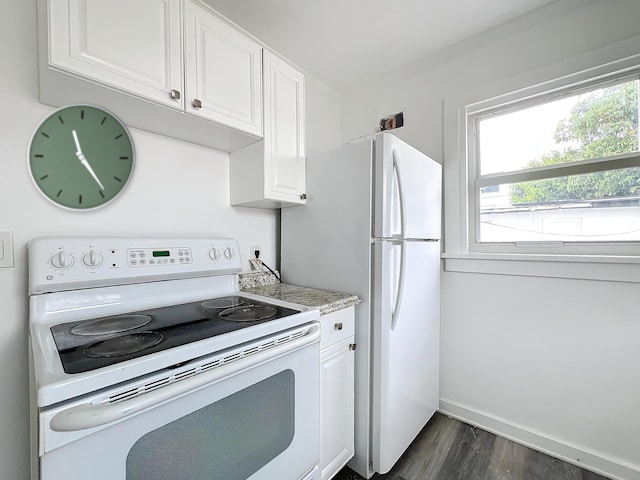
**11:24**
